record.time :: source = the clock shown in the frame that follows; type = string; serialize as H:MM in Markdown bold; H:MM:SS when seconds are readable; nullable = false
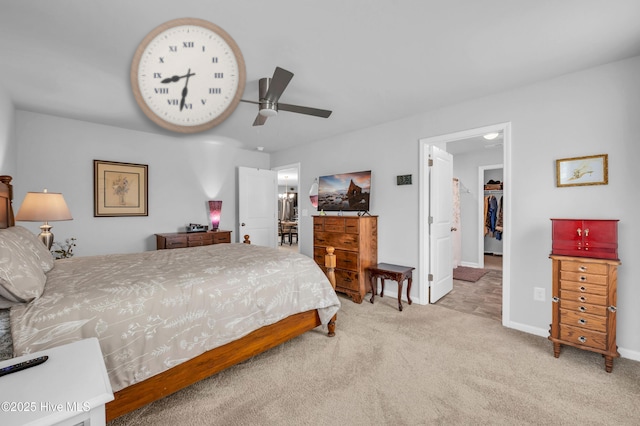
**8:32**
